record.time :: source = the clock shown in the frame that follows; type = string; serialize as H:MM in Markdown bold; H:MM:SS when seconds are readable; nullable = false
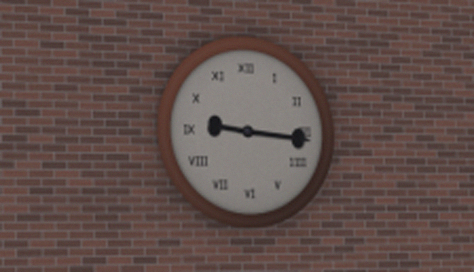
**9:16**
